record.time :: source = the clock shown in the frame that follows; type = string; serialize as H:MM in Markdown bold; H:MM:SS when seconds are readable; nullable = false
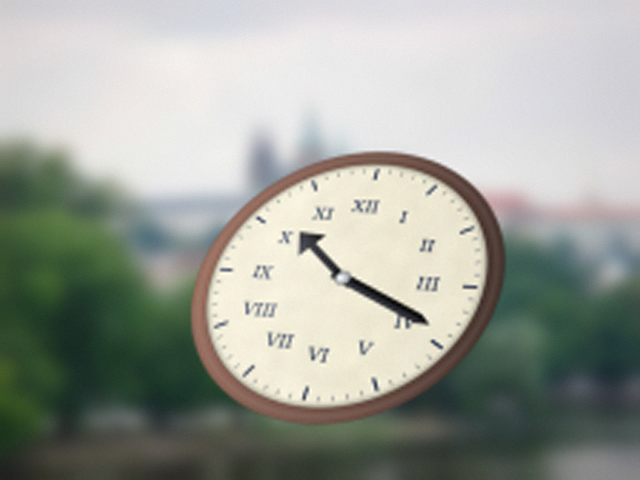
**10:19**
